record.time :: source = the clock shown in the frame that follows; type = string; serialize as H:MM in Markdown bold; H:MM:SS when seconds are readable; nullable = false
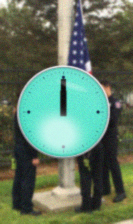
**12:00**
